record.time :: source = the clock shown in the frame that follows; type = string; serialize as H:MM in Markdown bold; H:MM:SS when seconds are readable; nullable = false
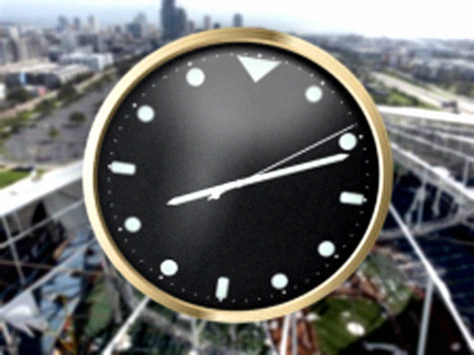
**8:11:09**
